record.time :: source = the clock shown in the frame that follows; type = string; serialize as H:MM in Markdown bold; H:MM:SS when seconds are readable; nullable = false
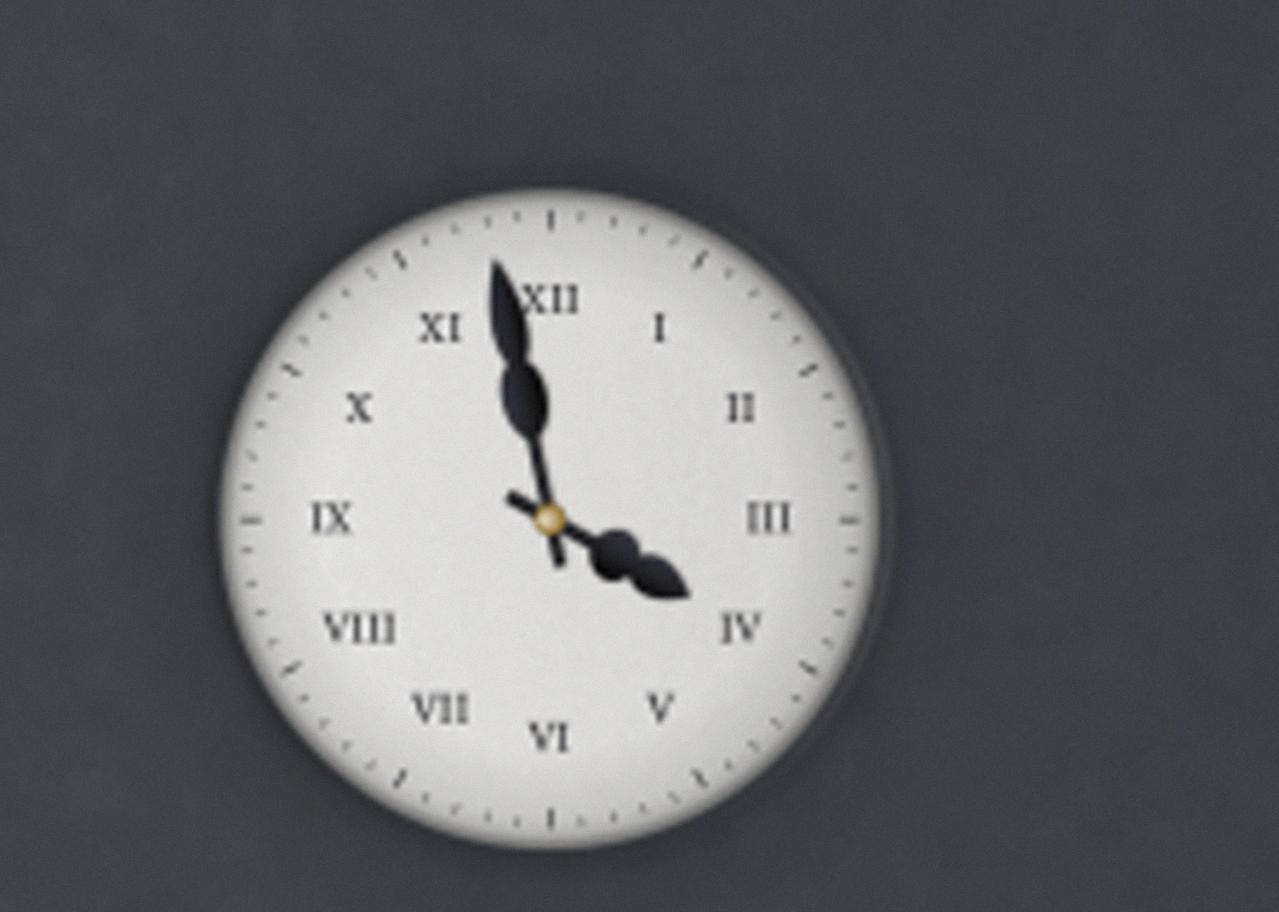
**3:58**
